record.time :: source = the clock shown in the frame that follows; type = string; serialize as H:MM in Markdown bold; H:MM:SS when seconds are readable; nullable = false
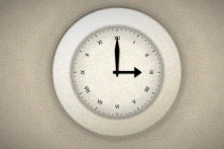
**3:00**
